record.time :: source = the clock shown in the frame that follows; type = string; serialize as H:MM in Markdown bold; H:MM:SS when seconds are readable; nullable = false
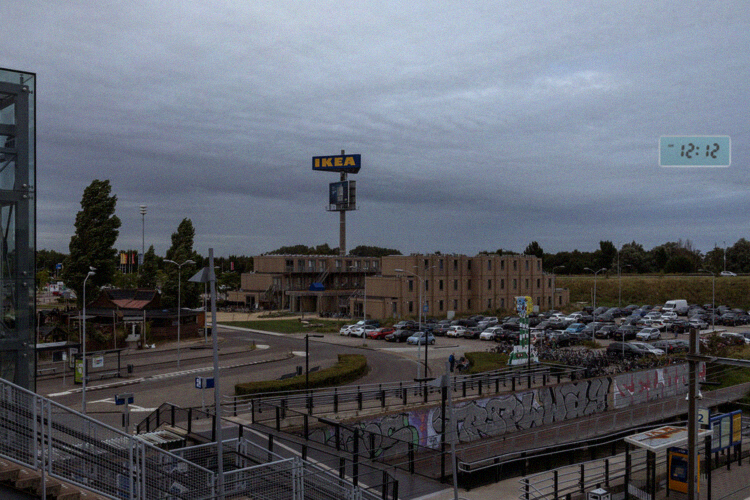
**12:12**
